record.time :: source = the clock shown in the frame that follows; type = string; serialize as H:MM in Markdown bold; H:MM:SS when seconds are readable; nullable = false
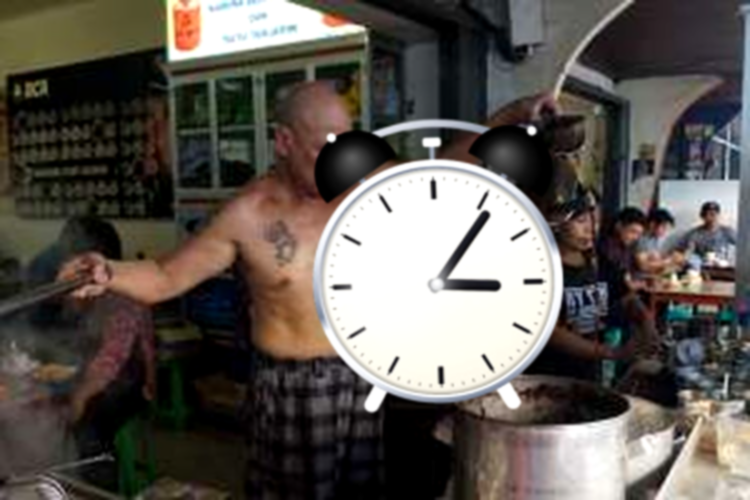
**3:06**
